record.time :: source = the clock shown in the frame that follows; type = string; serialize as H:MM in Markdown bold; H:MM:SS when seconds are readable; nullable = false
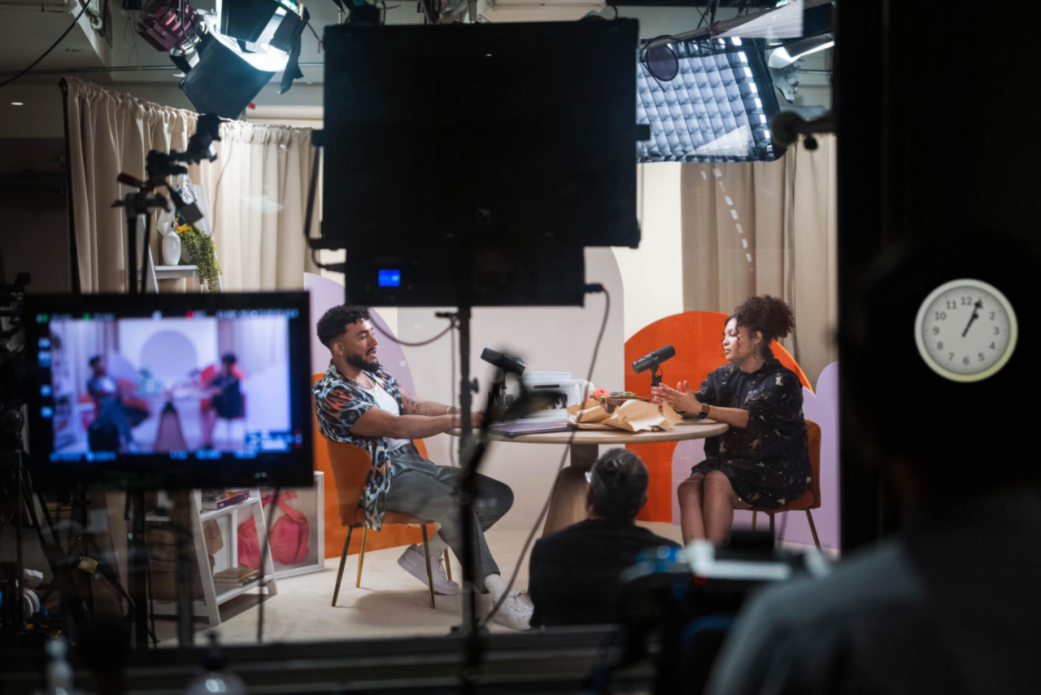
**1:04**
